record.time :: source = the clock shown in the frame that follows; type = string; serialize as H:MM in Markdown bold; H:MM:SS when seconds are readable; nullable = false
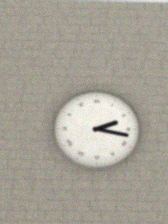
**2:17**
